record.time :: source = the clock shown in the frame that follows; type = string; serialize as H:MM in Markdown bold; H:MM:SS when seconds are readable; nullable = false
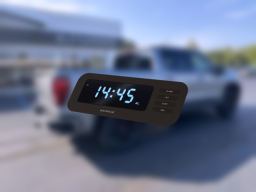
**14:45**
